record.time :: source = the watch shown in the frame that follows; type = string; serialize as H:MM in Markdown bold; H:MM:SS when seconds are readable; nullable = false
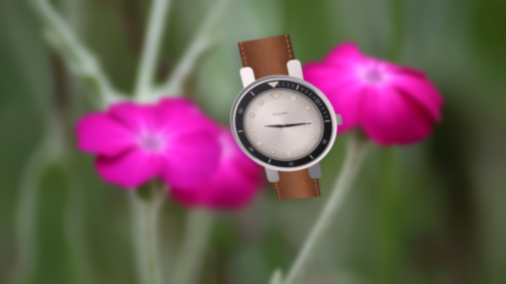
**9:15**
